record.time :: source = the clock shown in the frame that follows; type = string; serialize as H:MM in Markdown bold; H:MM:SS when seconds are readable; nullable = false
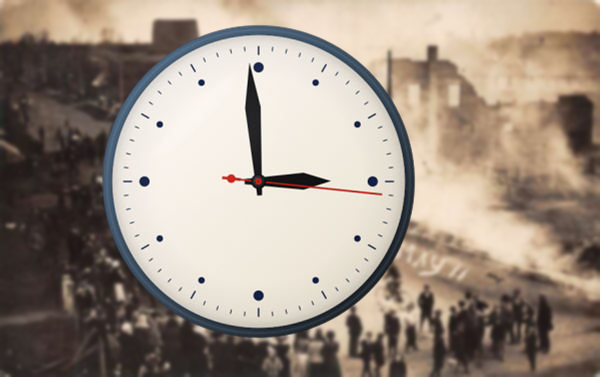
**2:59:16**
